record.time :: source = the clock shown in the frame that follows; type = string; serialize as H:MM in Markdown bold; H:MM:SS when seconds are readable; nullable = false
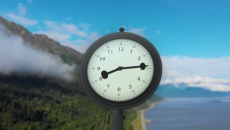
**8:14**
